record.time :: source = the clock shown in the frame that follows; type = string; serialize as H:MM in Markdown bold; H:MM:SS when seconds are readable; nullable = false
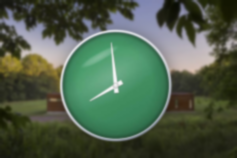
**7:59**
